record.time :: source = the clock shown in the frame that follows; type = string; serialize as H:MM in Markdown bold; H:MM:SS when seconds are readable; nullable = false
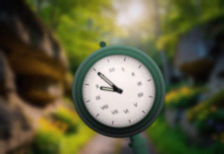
**9:55**
